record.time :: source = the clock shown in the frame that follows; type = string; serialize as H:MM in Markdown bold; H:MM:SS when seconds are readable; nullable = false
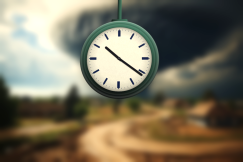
**10:21**
